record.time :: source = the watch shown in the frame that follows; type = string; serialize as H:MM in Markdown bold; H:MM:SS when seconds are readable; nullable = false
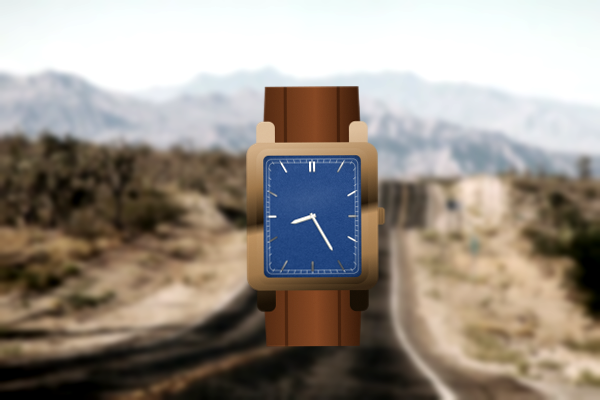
**8:25**
